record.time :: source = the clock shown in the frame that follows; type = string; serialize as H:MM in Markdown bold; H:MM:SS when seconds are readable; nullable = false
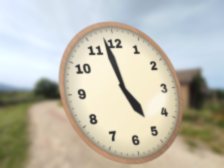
**4:58**
